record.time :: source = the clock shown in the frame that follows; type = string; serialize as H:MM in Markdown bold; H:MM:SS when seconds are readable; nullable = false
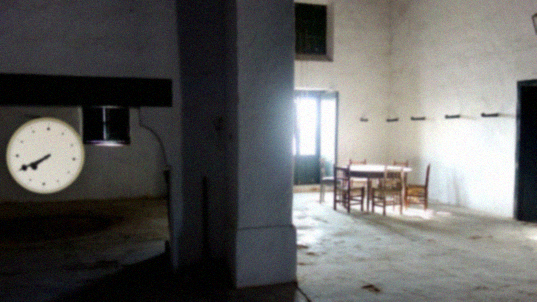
**7:40**
